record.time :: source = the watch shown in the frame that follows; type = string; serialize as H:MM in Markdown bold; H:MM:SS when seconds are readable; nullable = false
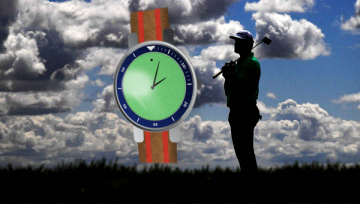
**2:03**
